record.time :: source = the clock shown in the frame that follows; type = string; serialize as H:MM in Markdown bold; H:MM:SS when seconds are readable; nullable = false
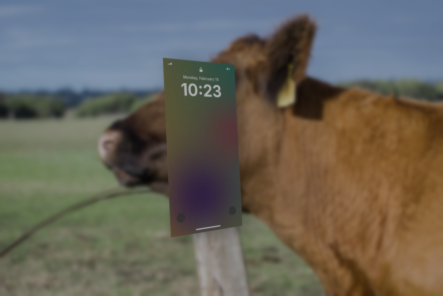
**10:23**
